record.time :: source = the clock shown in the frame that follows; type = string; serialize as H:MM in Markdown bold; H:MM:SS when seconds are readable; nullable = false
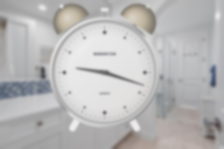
**9:18**
